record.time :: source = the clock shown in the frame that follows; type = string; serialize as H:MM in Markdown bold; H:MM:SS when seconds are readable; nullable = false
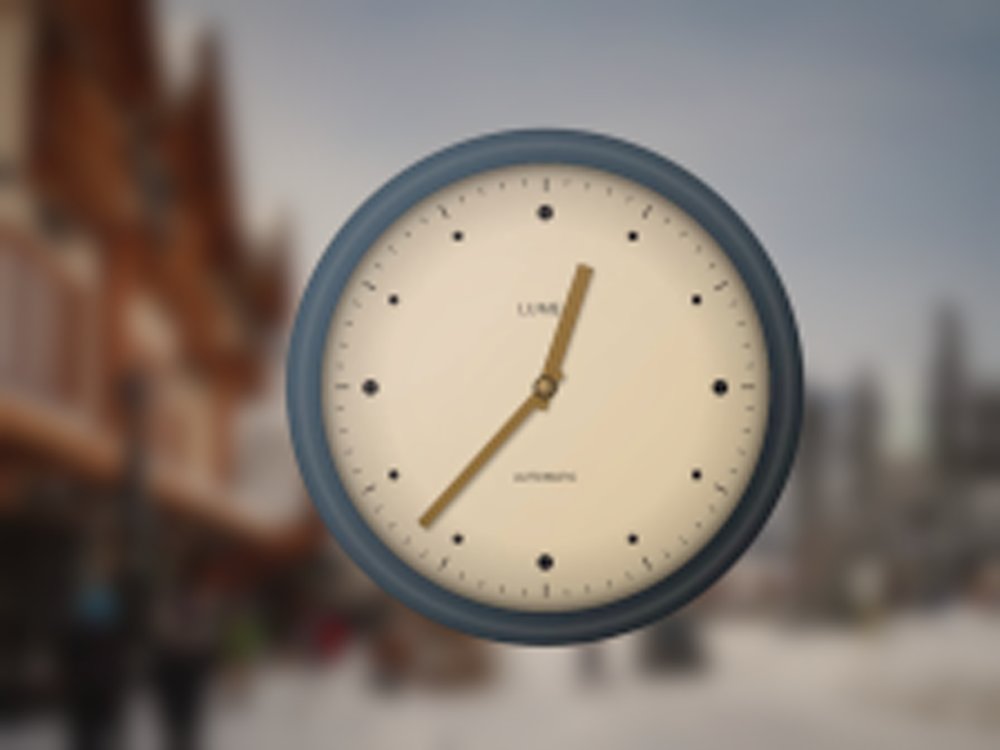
**12:37**
